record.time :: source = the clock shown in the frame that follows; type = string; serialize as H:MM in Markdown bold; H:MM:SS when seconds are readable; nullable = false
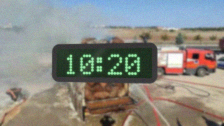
**10:20**
